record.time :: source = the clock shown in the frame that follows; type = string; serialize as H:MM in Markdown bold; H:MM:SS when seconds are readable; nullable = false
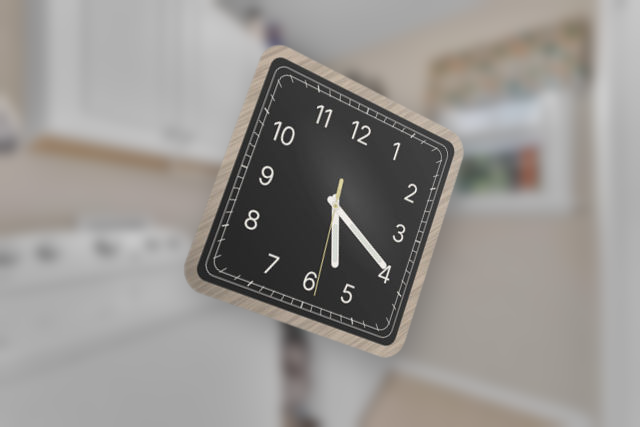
**5:19:29**
